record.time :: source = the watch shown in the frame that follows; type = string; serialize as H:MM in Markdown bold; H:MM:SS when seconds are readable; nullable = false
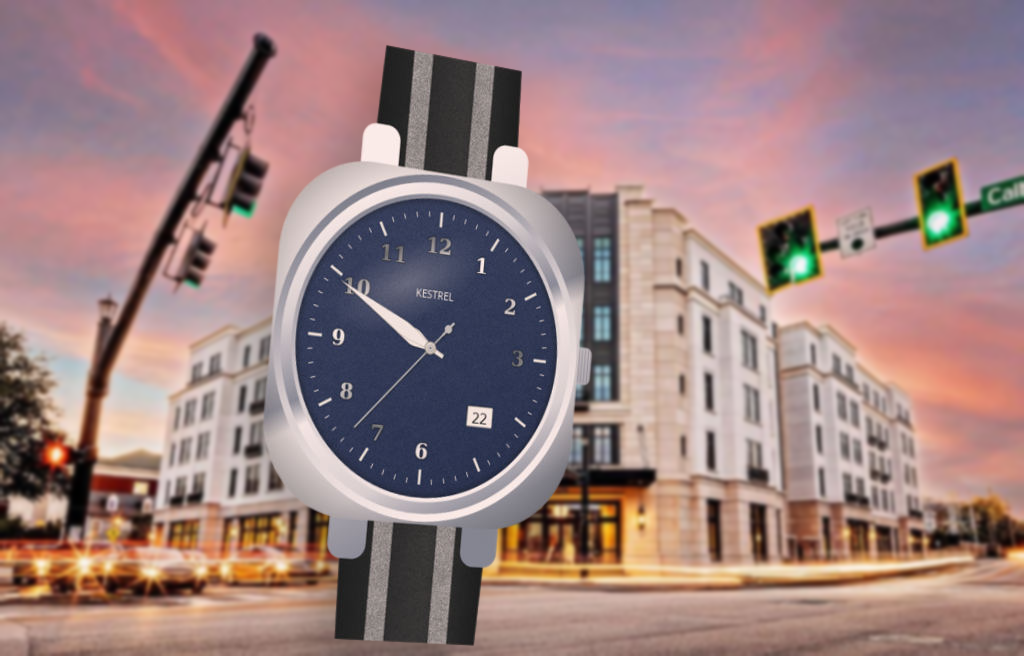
**9:49:37**
